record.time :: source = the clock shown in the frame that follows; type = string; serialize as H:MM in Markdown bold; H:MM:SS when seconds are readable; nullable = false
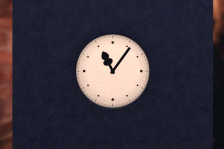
**11:06**
